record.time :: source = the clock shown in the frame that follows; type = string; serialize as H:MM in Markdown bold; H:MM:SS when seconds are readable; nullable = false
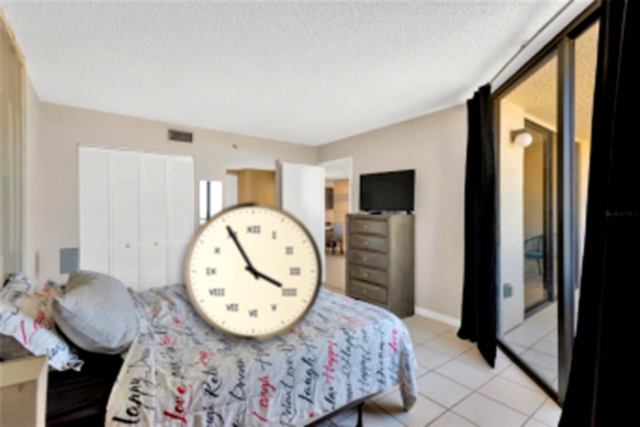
**3:55**
